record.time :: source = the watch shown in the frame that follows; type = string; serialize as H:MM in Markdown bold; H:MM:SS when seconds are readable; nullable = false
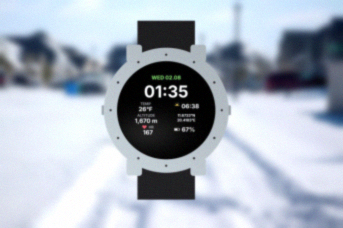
**1:35**
